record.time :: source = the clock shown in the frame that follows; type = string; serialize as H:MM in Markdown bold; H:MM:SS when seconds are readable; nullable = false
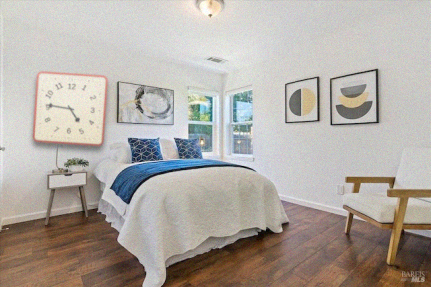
**4:46**
